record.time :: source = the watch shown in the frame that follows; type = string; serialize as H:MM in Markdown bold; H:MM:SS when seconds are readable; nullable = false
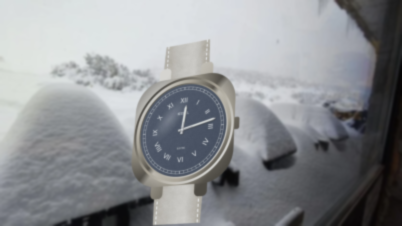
**12:13**
